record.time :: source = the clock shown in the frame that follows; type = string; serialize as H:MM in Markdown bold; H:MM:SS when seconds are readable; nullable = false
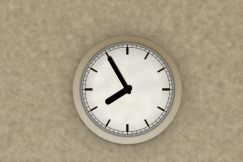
**7:55**
